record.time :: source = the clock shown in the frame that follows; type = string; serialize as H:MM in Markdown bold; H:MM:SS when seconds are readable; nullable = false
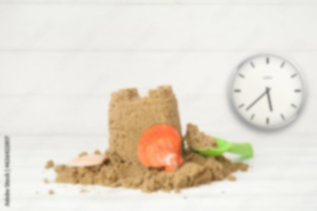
**5:38**
